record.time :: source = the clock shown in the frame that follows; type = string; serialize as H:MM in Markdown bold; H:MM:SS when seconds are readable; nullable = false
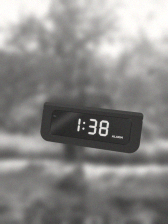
**1:38**
